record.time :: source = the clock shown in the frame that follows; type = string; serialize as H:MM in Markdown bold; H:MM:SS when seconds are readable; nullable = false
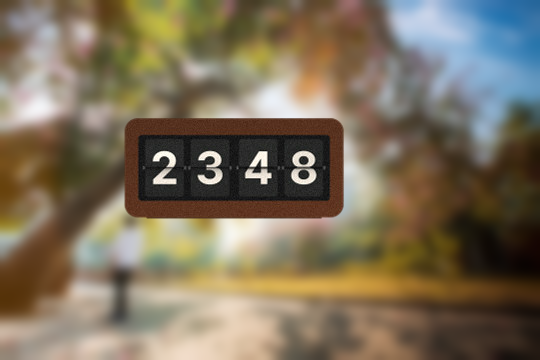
**23:48**
